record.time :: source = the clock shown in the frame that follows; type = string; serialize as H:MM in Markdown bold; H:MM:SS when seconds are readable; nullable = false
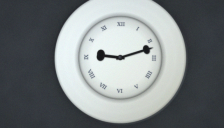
**9:12**
